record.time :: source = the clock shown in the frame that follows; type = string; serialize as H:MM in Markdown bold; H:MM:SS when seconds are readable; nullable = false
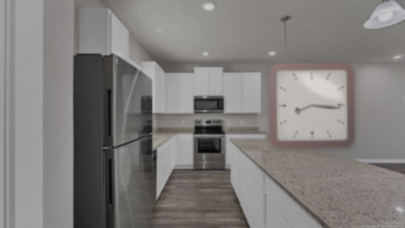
**8:16**
